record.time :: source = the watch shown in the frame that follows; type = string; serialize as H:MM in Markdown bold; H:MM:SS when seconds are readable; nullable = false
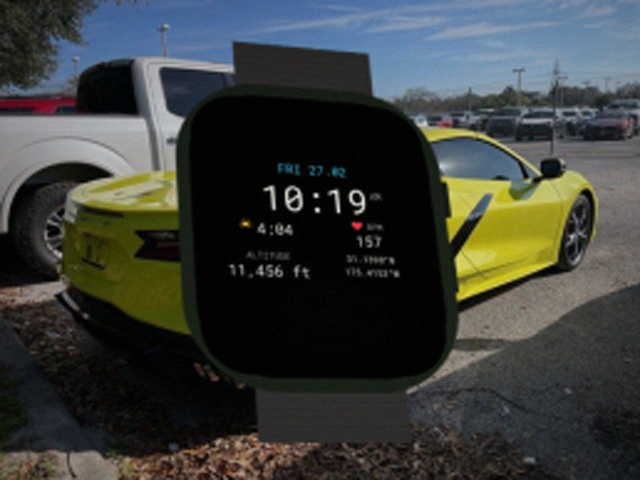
**10:19**
